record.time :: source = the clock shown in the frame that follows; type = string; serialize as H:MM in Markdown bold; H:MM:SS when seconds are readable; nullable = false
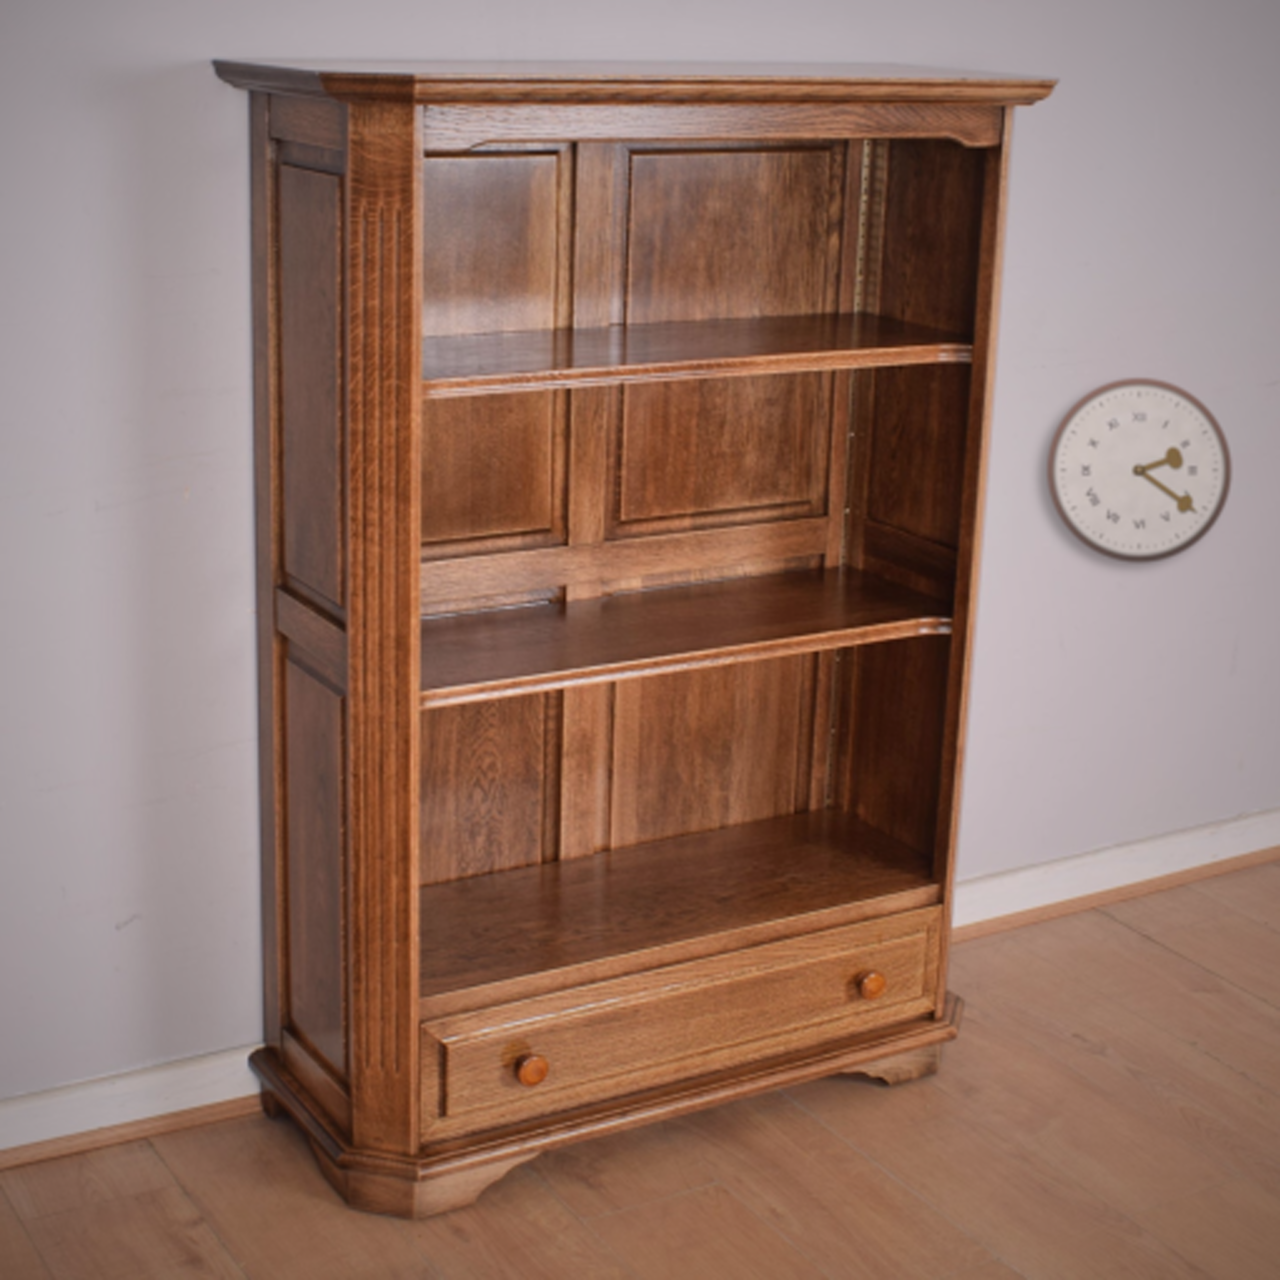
**2:21**
